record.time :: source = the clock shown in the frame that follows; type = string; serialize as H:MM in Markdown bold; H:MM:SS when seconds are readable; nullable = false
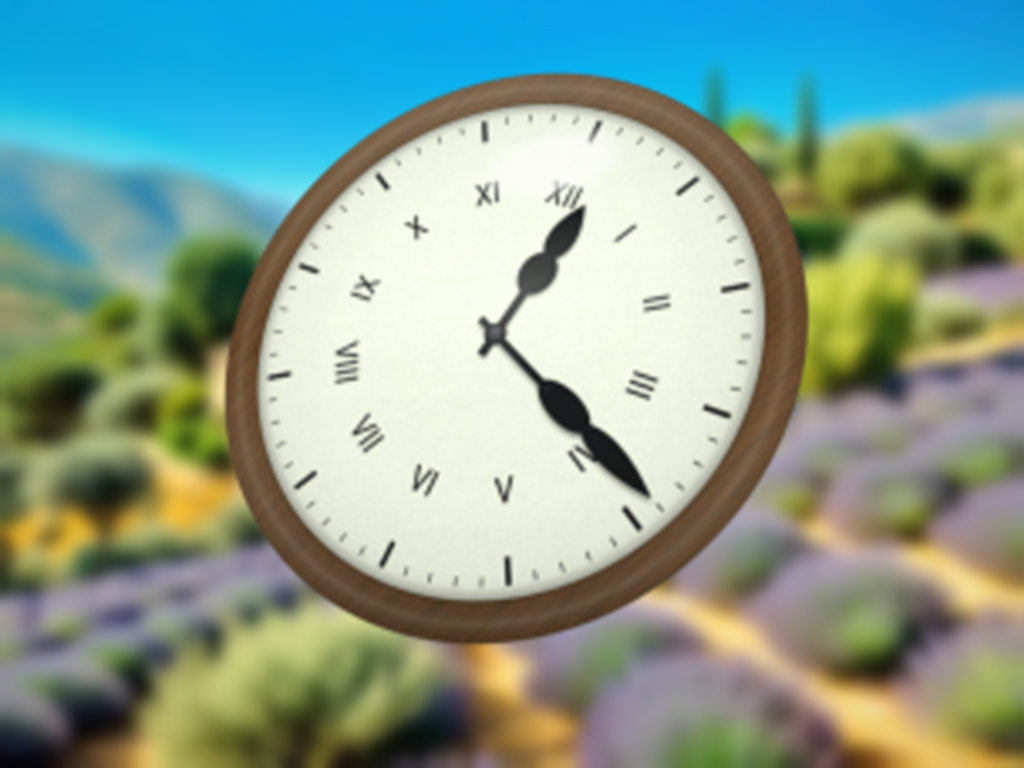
**12:19**
